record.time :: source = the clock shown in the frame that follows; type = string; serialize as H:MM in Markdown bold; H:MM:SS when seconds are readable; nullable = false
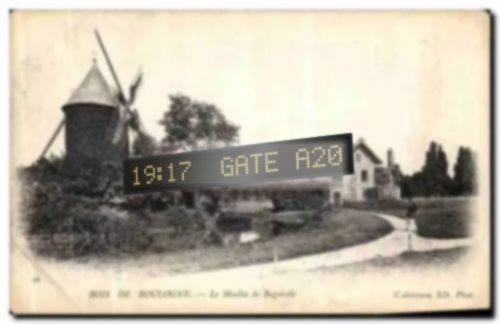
**19:17**
